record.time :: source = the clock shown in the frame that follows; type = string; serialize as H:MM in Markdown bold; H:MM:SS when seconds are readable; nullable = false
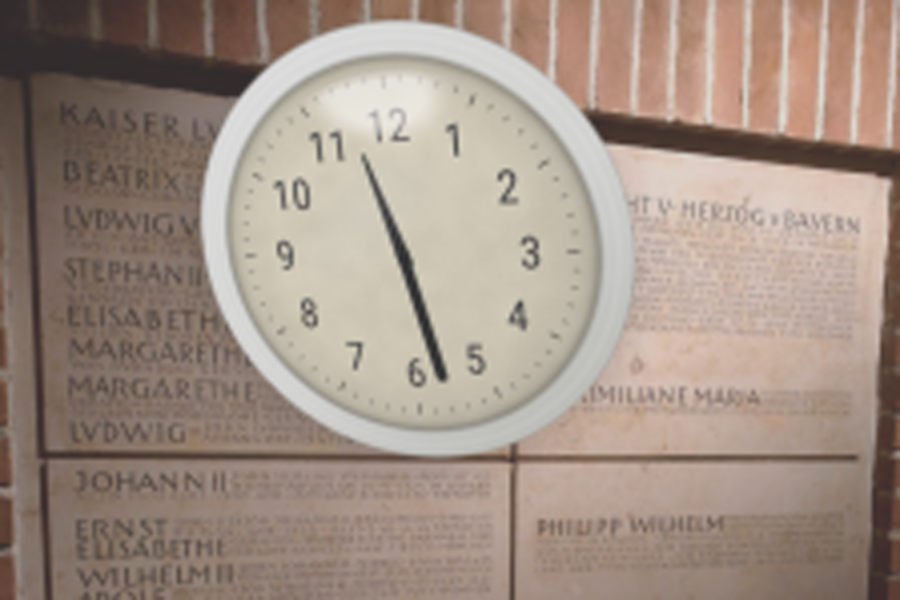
**11:28**
